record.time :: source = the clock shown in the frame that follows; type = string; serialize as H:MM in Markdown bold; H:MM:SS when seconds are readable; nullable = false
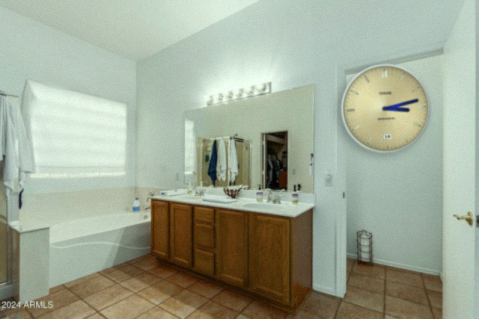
**3:13**
